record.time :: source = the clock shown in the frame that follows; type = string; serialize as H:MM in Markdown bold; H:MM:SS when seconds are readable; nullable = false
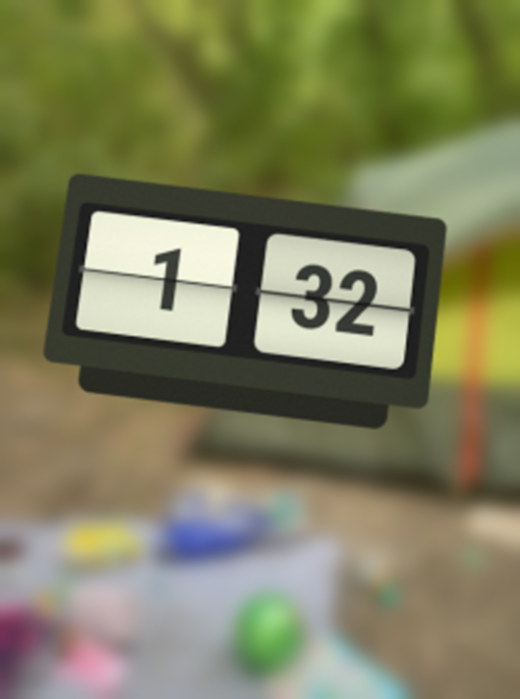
**1:32**
